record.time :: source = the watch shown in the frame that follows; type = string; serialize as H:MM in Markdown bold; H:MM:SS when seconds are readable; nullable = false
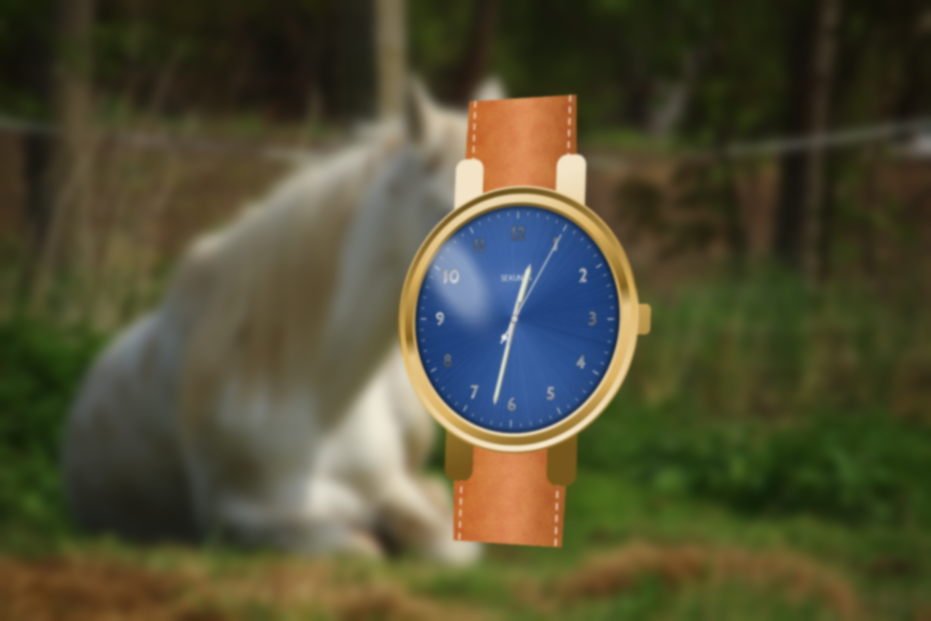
**12:32:05**
